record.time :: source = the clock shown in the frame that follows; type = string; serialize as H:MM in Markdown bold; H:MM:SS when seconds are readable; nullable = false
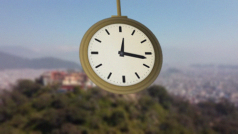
**12:17**
